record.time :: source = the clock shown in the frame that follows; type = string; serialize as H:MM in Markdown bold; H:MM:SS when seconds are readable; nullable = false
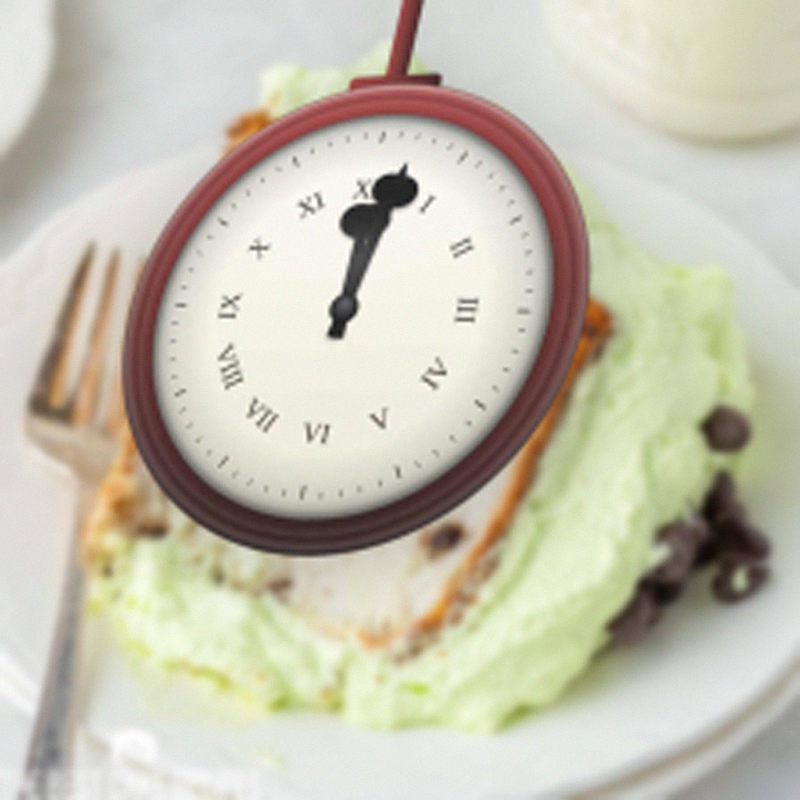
**12:02**
